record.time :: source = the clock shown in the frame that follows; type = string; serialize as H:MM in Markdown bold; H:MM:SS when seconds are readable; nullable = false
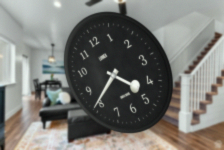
**4:41**
